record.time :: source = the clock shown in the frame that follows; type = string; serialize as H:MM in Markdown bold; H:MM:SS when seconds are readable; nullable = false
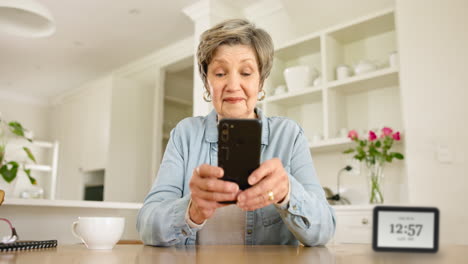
**12:57**
